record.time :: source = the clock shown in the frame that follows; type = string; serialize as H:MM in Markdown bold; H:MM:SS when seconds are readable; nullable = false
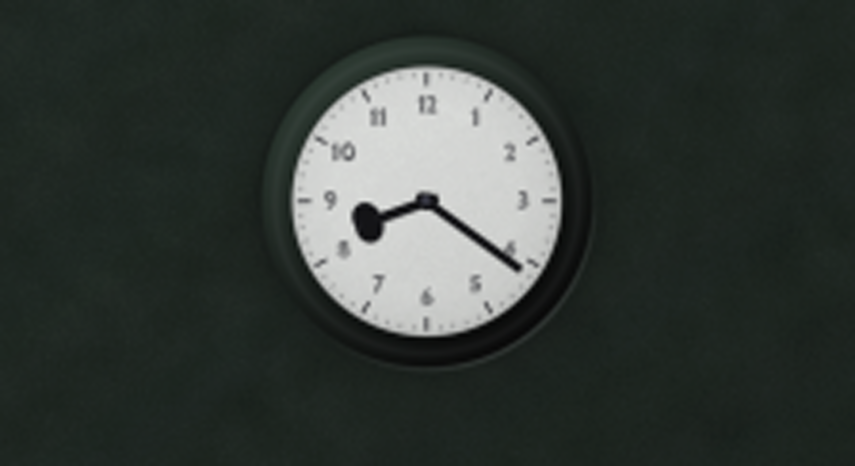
**8:21**
